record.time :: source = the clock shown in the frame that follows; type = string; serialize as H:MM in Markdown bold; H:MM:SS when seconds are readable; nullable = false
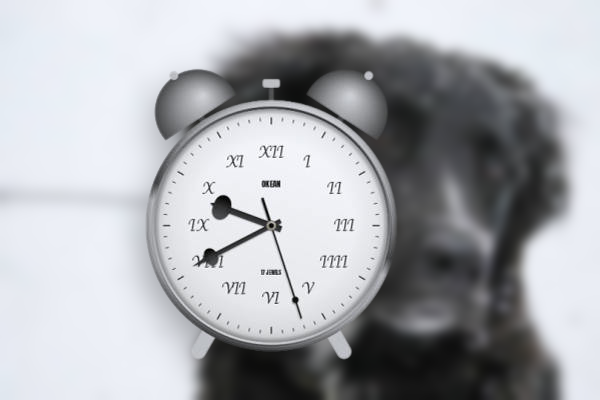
**9:40:27**
